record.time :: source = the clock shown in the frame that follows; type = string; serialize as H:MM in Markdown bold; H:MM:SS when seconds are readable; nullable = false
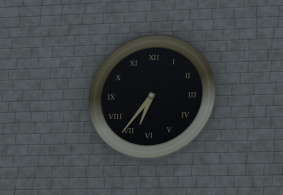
**6:36**
